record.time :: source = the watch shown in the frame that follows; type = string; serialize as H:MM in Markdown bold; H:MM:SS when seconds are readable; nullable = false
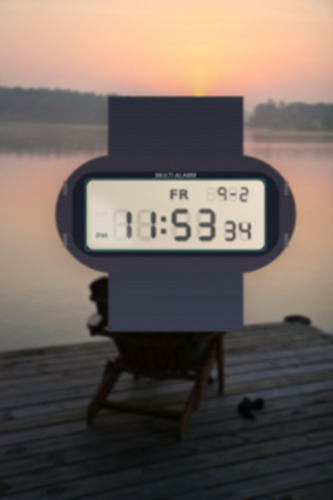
**11:53:34**
